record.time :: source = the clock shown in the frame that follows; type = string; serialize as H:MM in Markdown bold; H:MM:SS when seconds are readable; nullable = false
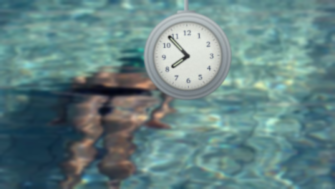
**7:53**
